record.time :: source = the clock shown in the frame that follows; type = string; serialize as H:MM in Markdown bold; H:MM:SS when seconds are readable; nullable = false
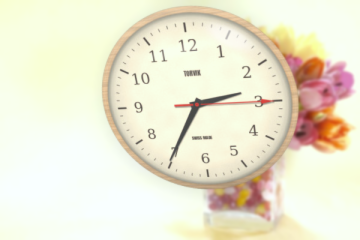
**2:35:15**
